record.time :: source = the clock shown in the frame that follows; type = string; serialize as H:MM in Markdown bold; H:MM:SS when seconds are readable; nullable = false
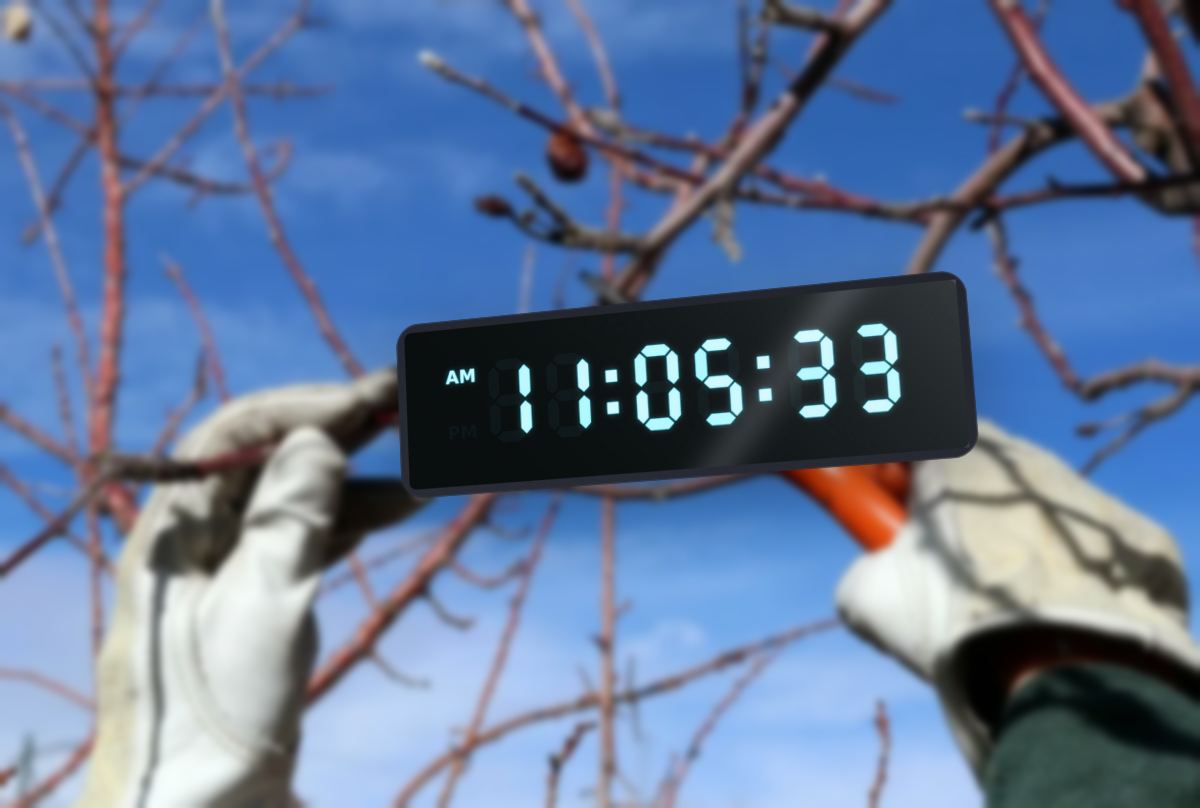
**11:05:33**
